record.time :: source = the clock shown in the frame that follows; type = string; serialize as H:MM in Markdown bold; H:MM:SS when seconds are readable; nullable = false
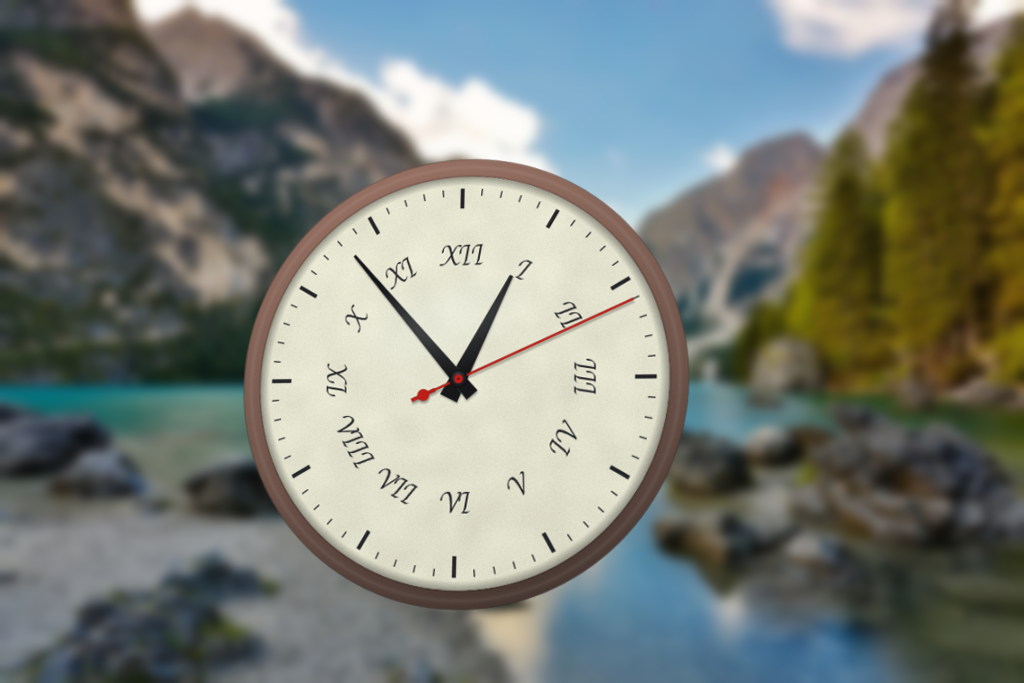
**12:53:11**
